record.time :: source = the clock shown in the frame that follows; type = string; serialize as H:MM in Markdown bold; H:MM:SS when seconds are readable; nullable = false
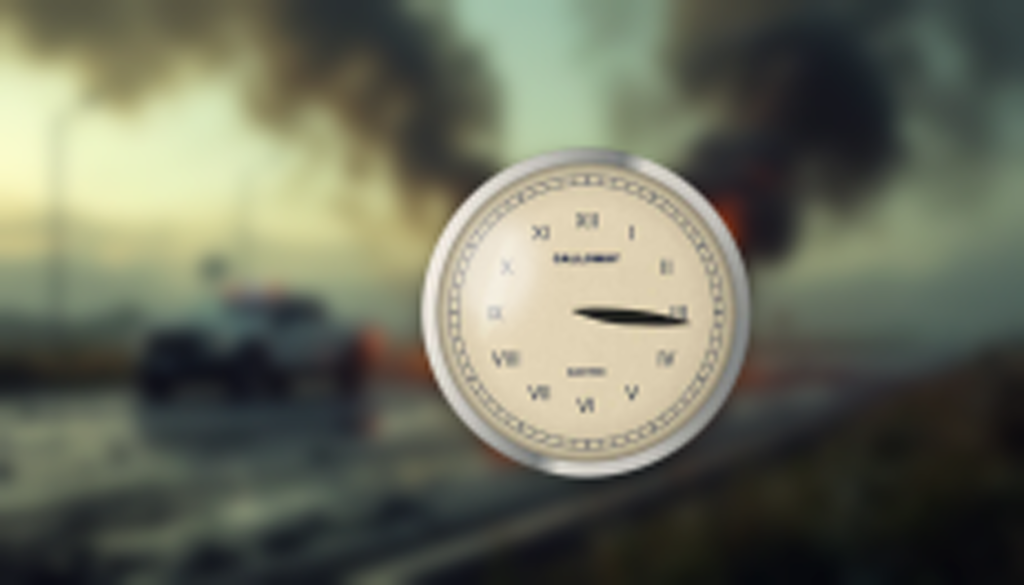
**3:16**
